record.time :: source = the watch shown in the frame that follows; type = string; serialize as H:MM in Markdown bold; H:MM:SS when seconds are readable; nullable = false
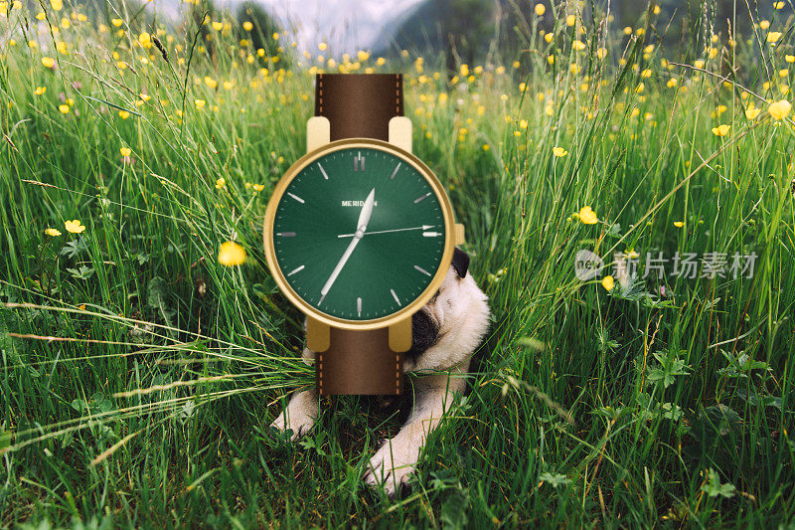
**12:35:14**
